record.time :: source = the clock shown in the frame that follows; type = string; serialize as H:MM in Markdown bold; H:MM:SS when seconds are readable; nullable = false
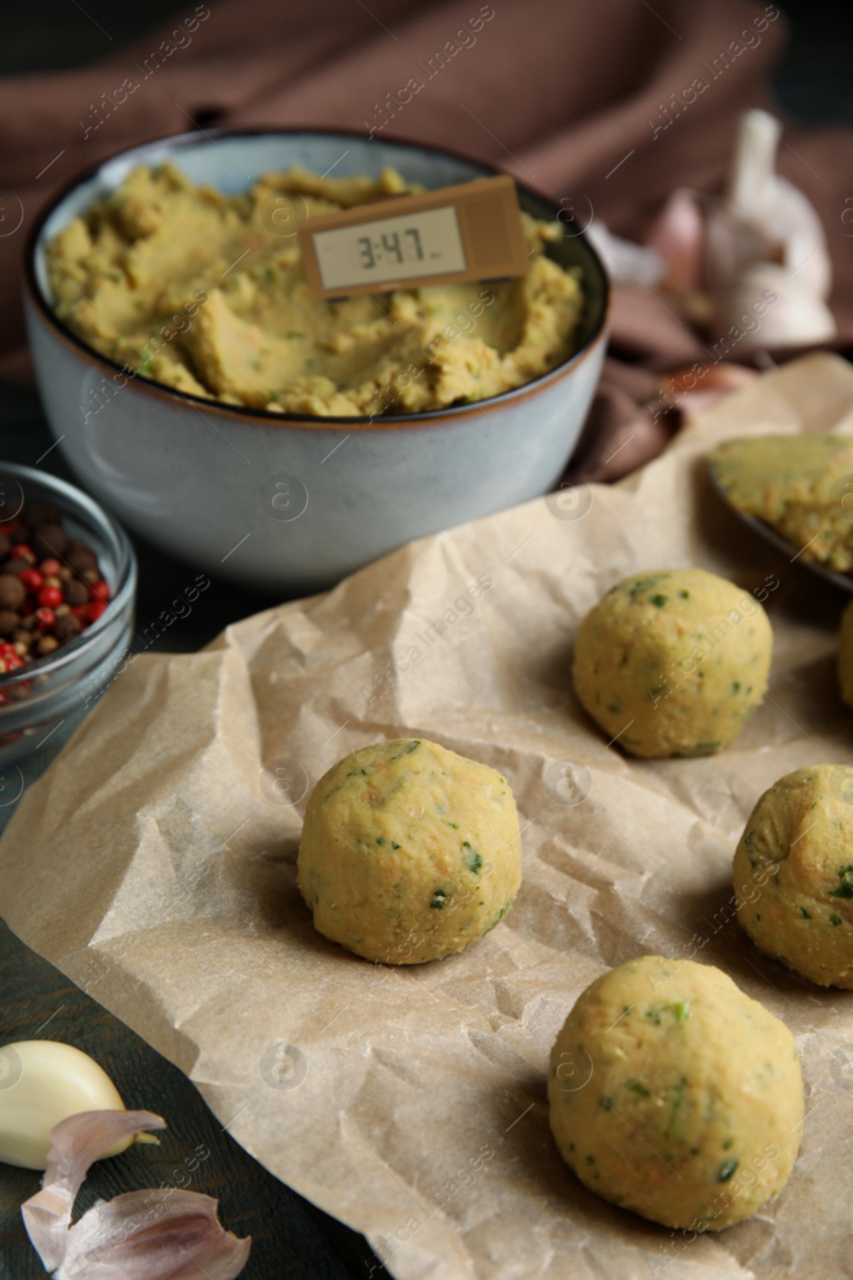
**3:47**
